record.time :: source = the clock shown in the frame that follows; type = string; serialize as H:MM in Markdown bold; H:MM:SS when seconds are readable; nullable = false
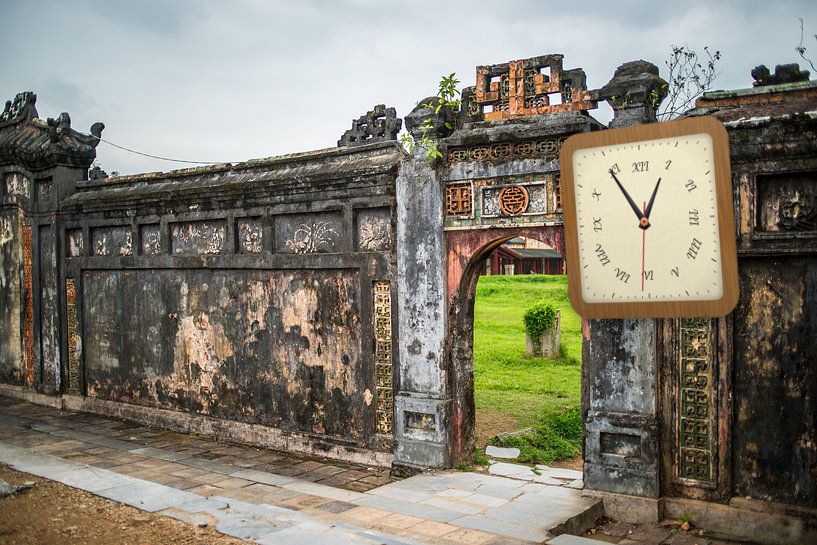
**12:54:31**
